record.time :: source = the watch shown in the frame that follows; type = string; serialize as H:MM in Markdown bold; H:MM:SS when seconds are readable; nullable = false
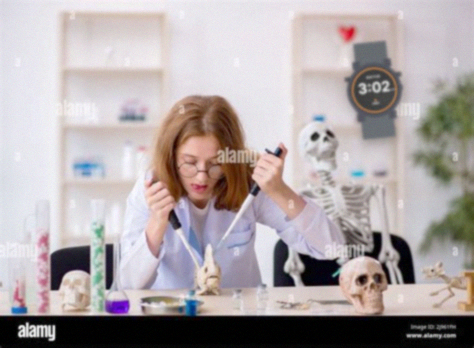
**3:02**
